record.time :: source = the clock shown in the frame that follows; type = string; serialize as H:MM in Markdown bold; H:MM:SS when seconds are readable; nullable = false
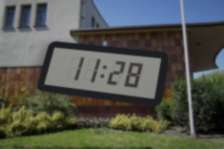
**11:28**
